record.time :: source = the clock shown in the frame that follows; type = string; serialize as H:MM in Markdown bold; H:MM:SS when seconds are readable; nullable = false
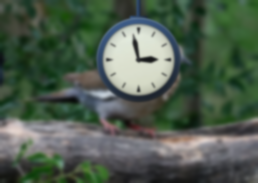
**2:58**
